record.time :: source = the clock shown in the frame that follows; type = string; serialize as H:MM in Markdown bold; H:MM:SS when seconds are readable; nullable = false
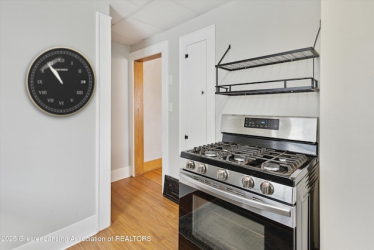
**10:54**
